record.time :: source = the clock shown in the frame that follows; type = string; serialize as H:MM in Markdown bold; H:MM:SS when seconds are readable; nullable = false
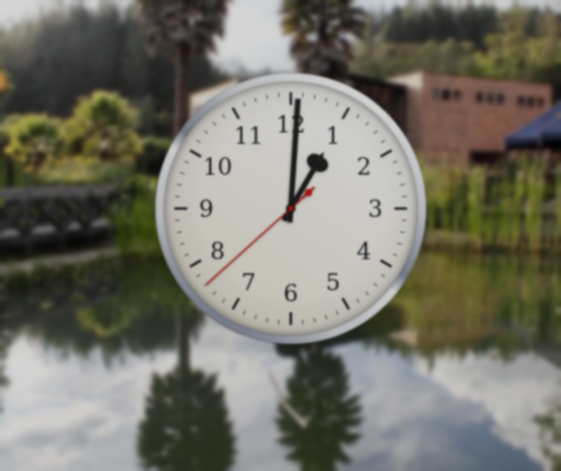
**1:00:38**
